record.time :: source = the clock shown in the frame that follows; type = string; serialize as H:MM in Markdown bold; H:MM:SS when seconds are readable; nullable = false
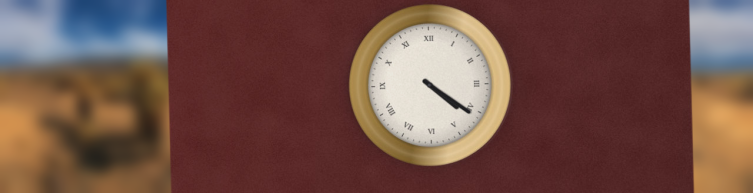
**4:21**
